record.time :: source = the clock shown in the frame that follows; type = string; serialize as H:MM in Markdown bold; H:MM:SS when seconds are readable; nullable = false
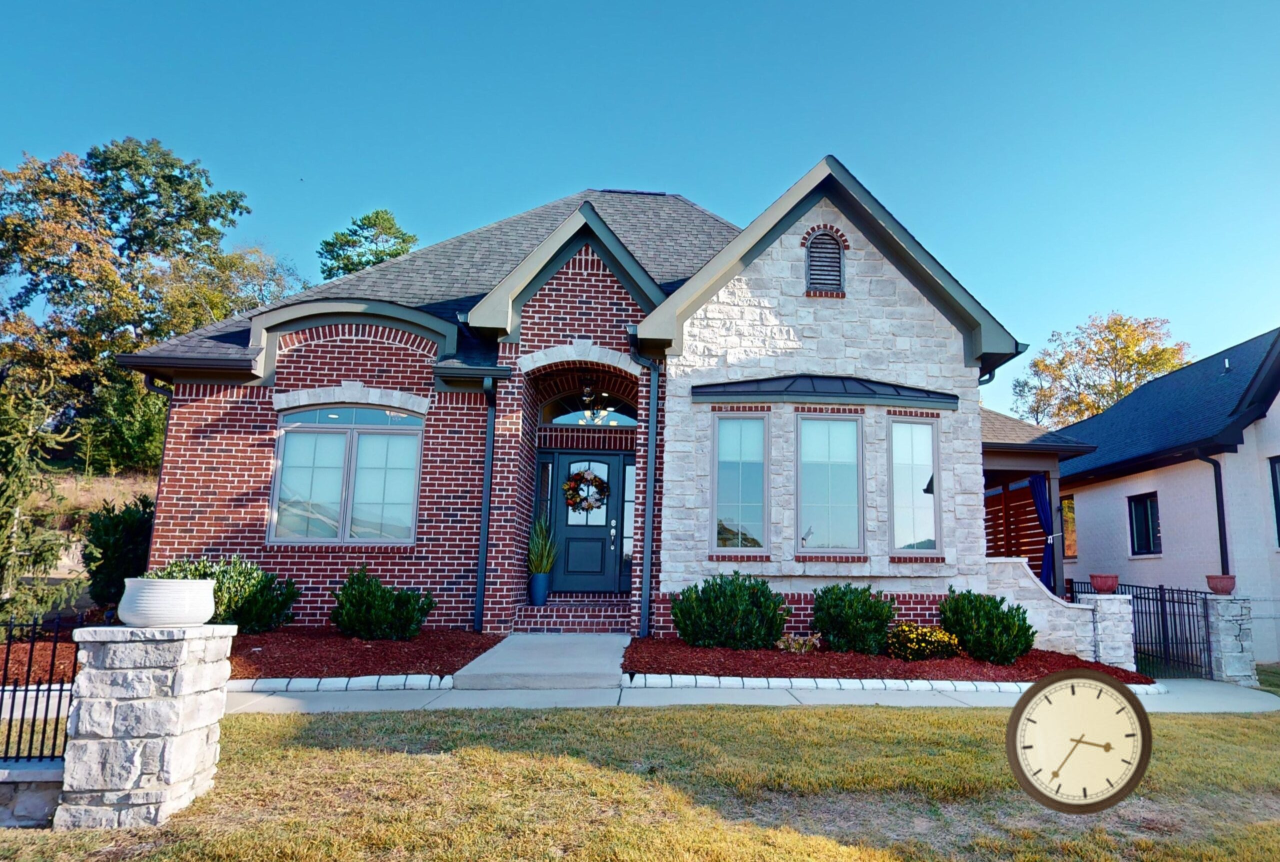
**3:37**
